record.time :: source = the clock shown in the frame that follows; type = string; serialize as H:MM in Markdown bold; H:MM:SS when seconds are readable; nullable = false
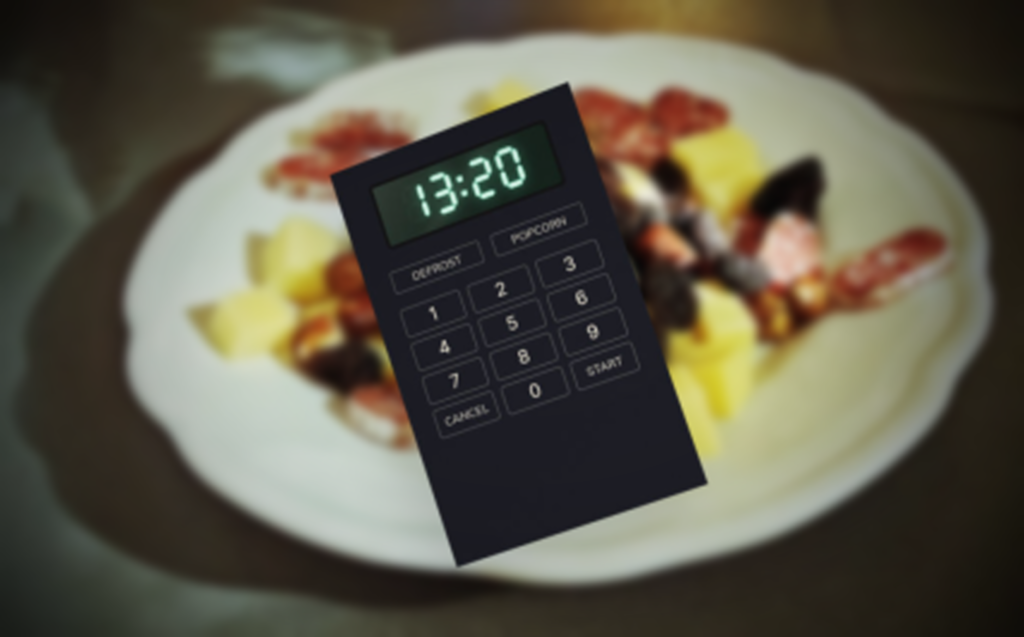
**13:20**
